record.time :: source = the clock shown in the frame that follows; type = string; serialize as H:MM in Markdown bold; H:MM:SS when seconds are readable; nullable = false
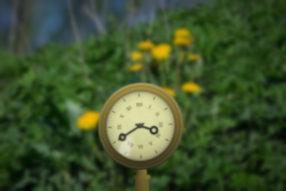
**3:40**
